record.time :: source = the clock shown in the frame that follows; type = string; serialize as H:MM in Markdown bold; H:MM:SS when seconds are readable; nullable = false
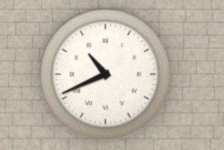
**10:41**
